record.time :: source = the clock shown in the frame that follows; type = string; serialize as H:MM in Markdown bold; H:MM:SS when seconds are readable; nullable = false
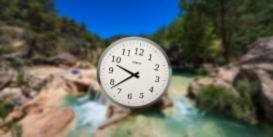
**9:38**
